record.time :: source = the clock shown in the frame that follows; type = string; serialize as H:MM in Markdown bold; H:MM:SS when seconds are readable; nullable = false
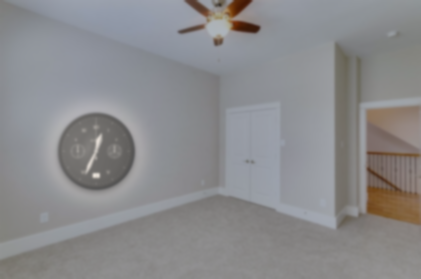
**12:34**
